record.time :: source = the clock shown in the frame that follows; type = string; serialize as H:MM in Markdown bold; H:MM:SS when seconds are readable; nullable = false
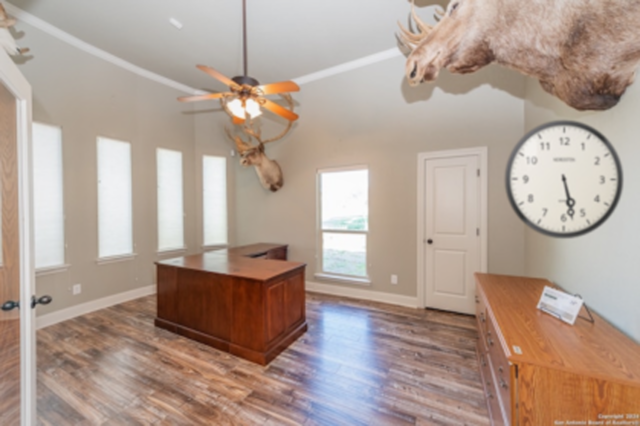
**5:28**
